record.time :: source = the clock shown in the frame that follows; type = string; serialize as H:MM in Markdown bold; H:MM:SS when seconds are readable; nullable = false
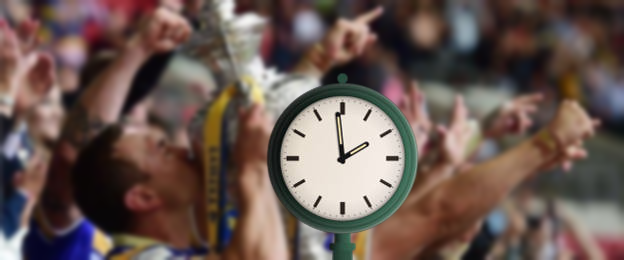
**1:59**
